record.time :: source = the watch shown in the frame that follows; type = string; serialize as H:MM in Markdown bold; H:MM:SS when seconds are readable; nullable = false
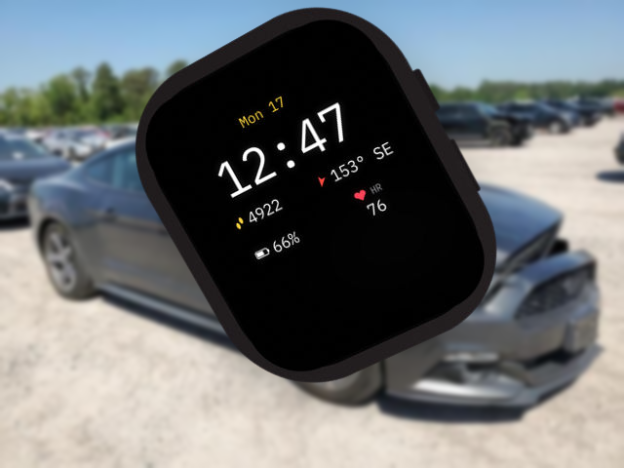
**12:47**
